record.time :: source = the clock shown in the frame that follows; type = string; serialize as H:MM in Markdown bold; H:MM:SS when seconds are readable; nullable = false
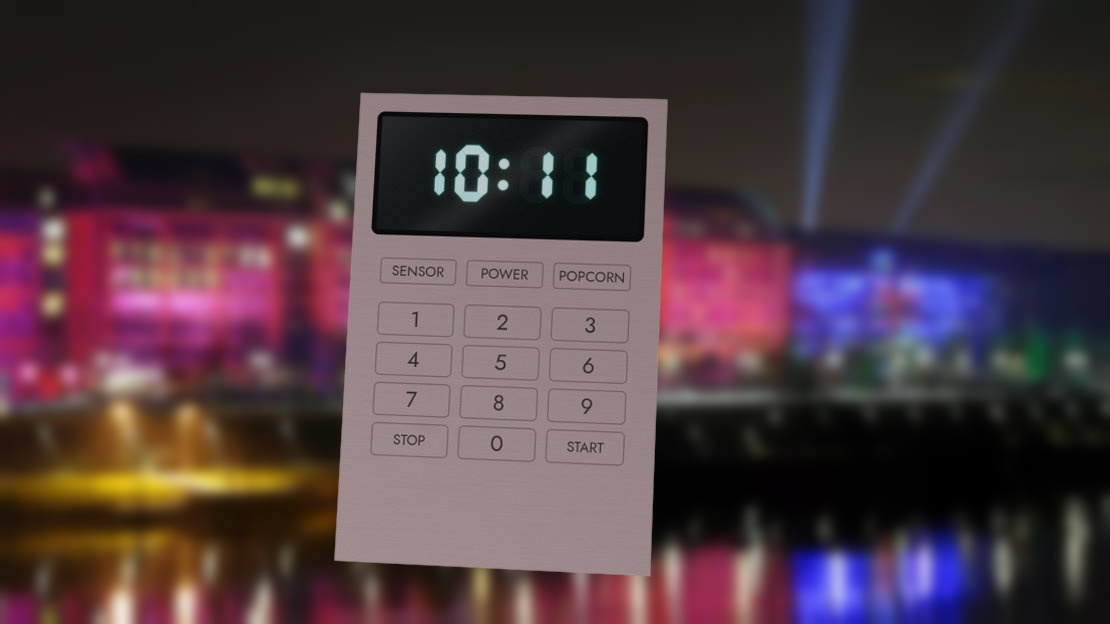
**10:11**
